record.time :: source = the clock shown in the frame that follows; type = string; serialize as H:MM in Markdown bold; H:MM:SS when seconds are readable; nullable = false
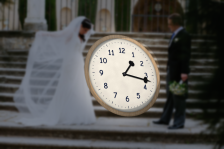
**1:17**
